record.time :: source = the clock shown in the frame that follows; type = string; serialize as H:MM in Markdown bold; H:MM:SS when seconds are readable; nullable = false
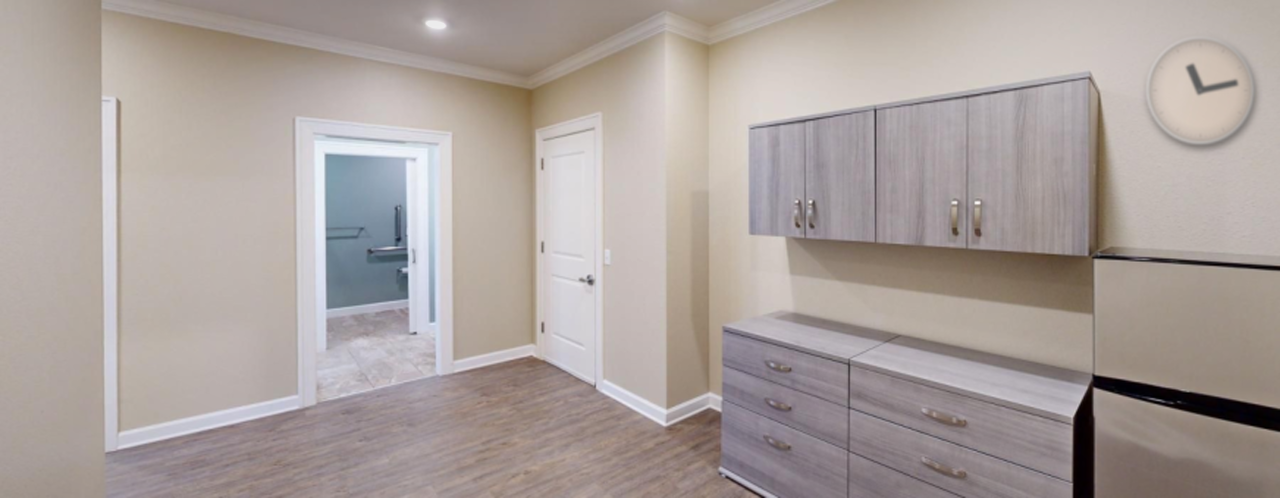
**11:13**
